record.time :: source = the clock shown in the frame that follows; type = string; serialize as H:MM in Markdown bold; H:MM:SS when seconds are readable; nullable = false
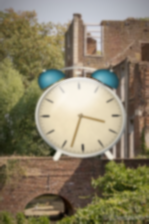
**3:33**
